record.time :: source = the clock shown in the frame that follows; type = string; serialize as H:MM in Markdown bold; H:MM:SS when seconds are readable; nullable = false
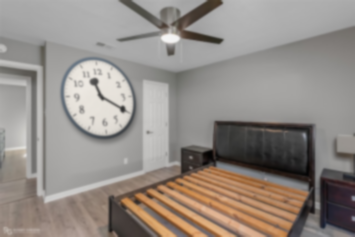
**11:20**
